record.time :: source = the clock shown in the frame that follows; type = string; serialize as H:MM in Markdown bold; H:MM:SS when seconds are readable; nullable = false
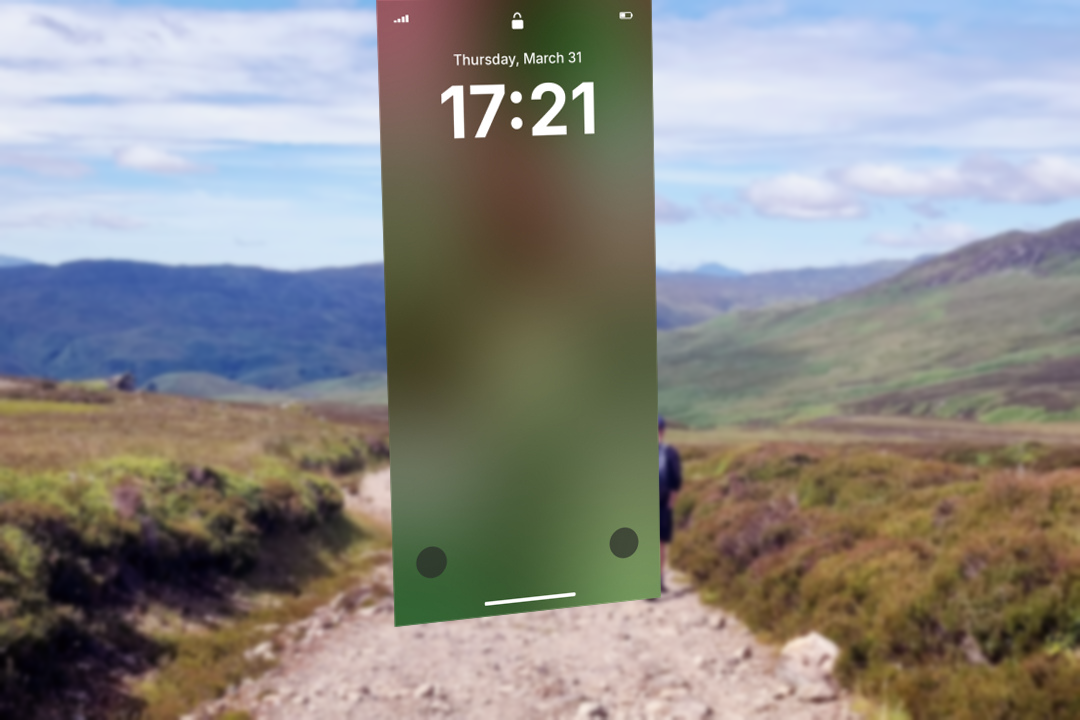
**17:21**
